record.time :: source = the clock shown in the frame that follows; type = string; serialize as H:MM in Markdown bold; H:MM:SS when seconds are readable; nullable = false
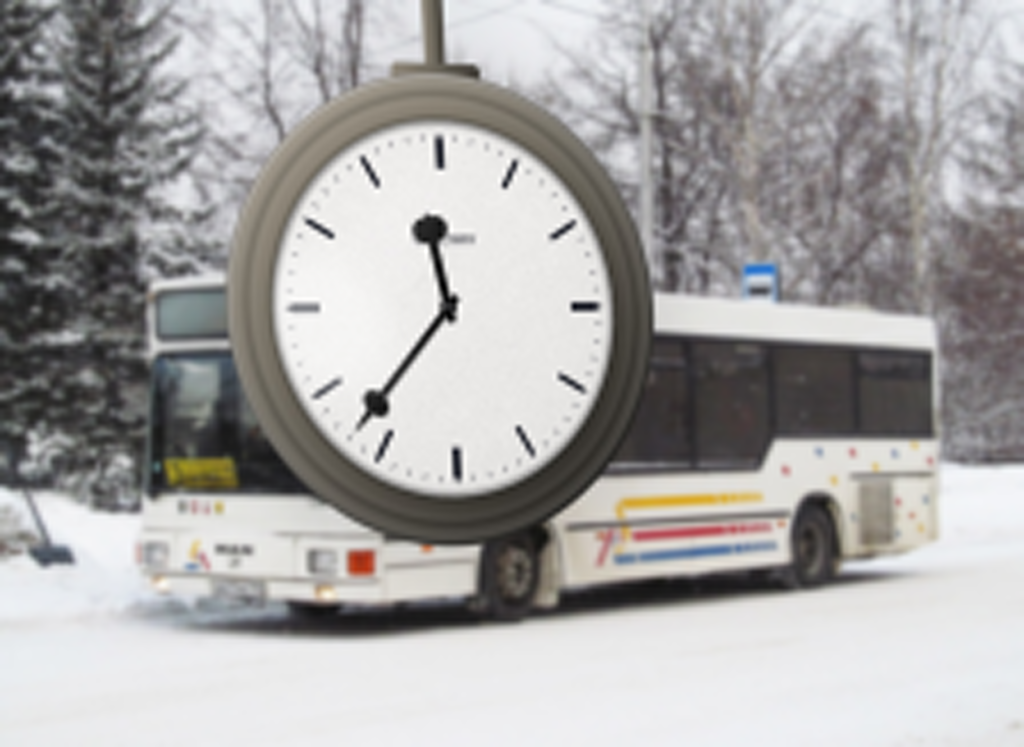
**11:37**
